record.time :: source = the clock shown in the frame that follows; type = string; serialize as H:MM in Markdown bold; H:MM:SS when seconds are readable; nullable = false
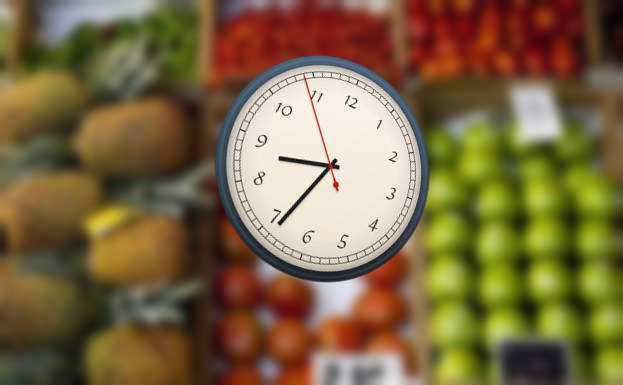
**8:33:54**
